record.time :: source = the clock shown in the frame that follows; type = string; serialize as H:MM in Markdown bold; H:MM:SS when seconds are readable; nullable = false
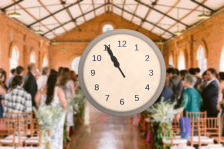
**10:55**
